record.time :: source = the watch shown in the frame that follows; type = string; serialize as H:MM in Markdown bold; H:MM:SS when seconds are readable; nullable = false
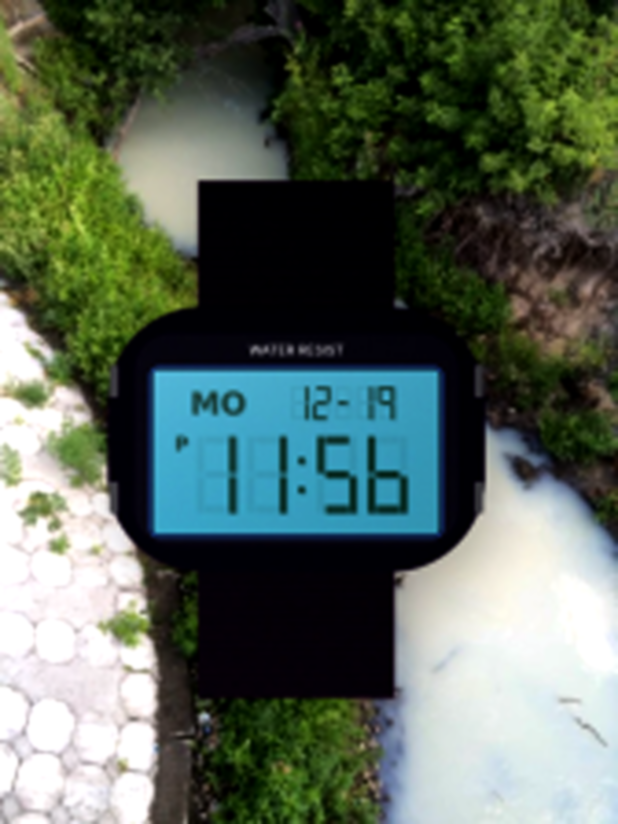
**11:56**
